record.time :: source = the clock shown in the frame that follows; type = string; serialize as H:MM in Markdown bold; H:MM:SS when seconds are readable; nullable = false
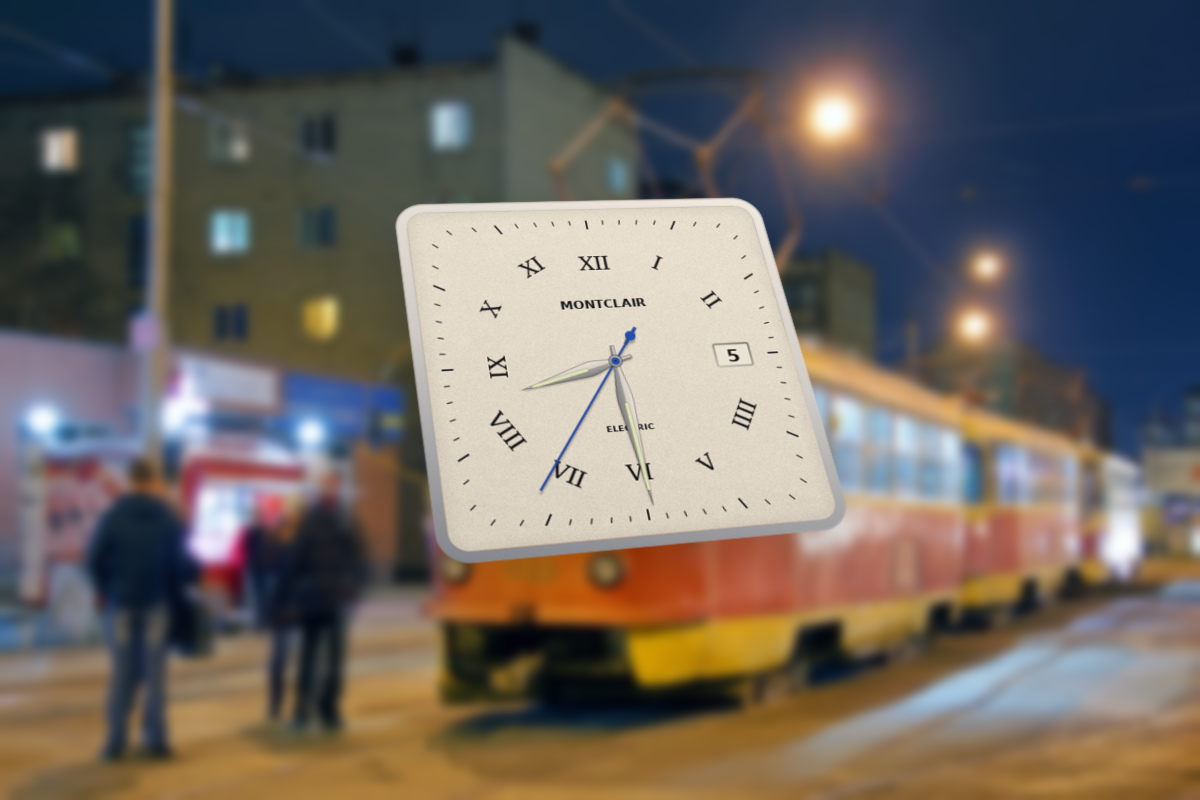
**8:29:36**
